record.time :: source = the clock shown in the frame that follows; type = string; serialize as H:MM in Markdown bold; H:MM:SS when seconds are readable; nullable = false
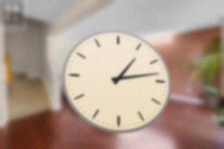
**1:13**
